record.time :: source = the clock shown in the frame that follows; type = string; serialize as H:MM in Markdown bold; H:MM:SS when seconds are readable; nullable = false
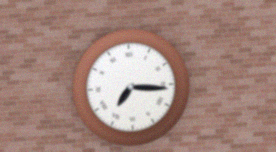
**7:16**
